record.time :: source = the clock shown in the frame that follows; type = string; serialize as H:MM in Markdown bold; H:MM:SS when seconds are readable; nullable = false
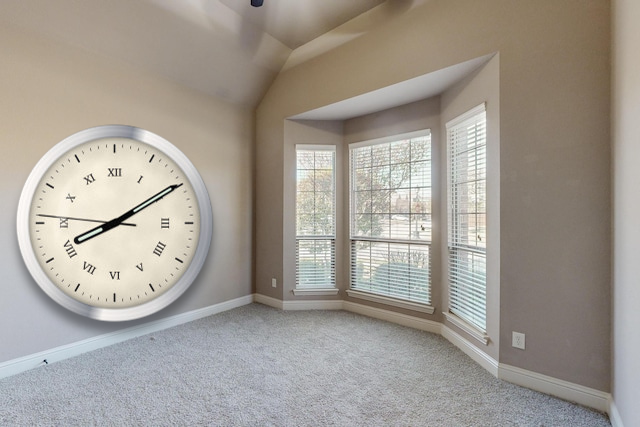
**8:09:46**
